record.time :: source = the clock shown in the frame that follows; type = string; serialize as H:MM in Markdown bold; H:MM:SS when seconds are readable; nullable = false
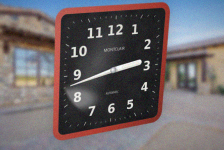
**2:43**
